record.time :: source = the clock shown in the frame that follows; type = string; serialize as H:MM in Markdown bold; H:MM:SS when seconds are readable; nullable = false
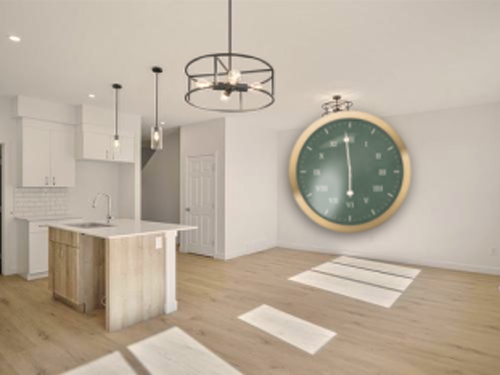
**5:59**
